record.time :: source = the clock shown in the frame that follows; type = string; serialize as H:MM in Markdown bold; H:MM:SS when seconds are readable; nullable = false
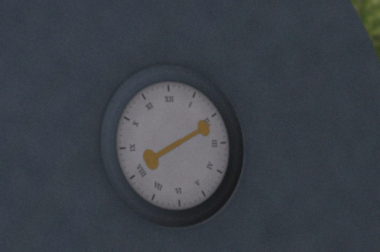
**8:11**
